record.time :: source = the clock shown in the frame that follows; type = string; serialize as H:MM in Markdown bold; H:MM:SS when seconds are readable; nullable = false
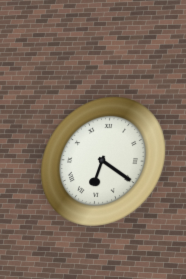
**6:20**
